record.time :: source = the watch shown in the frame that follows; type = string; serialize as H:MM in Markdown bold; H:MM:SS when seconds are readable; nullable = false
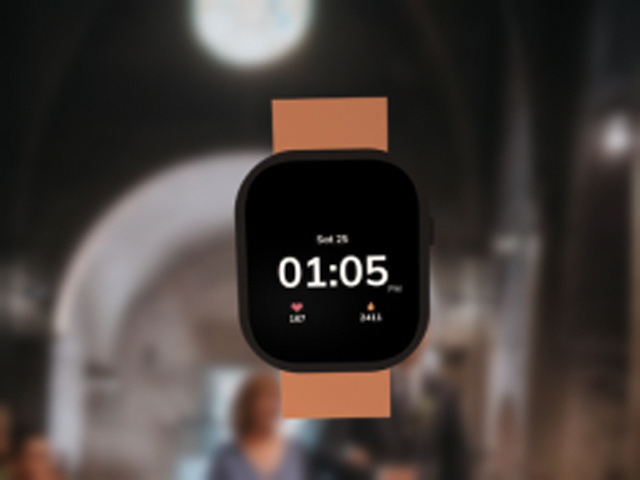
**1:05**
